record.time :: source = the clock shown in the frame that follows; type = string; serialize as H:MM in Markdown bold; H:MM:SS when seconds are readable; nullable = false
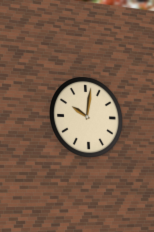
**10:02**
